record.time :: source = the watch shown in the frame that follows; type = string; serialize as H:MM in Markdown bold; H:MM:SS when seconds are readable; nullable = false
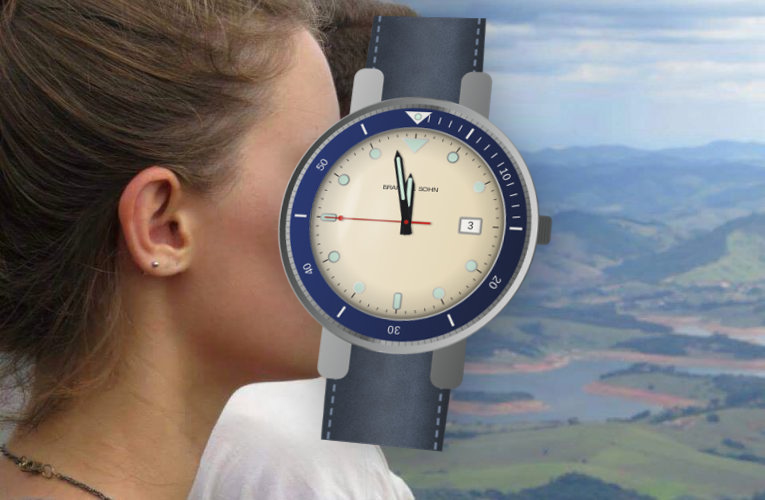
**11:57:45**
